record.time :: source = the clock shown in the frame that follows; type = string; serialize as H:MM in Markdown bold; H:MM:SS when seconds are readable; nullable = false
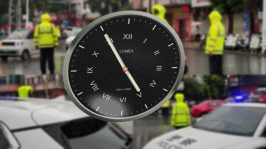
**4:55**
